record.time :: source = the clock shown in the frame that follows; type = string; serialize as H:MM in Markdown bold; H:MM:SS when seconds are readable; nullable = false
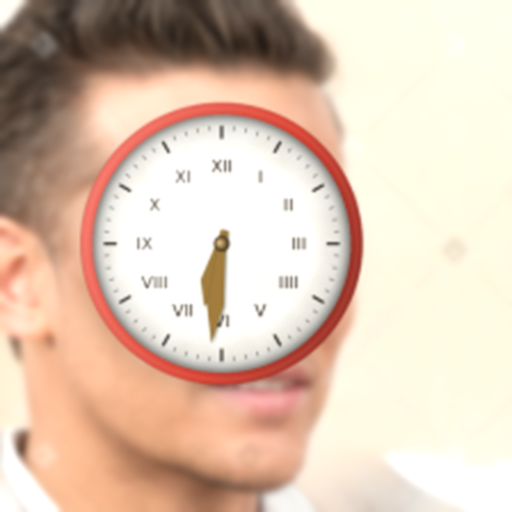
**6:31**
